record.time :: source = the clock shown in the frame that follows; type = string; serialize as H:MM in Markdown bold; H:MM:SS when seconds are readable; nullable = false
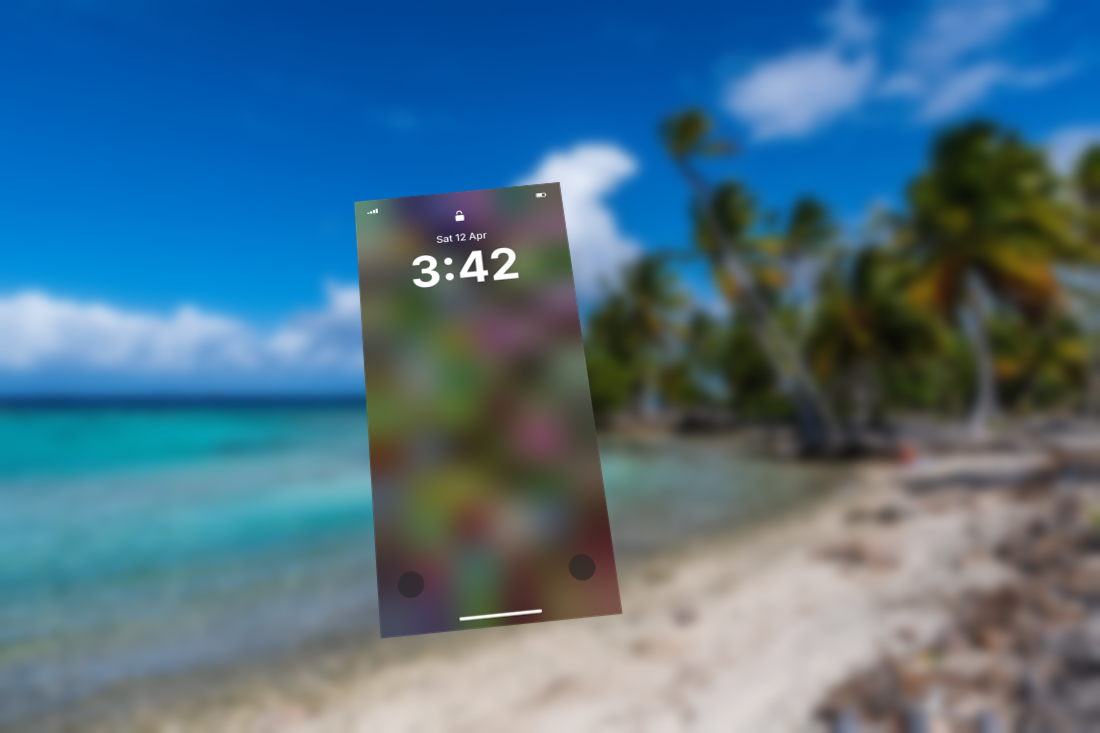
**3:42**
